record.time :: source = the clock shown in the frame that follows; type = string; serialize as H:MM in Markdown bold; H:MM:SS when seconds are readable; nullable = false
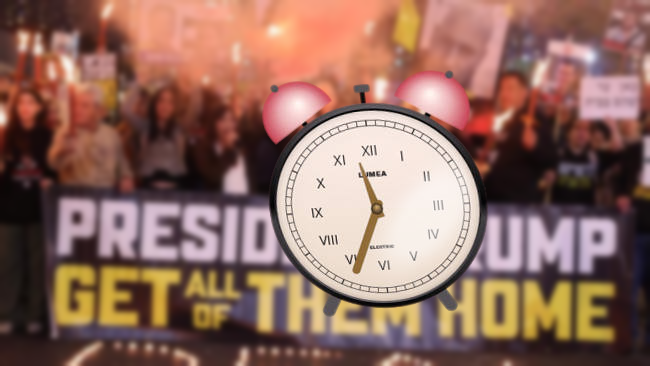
**11:34**
